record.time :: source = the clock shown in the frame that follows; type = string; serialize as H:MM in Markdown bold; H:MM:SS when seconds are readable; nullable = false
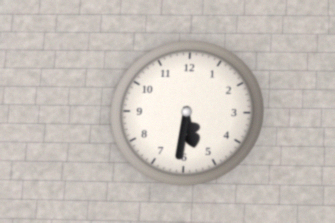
**5:31**
